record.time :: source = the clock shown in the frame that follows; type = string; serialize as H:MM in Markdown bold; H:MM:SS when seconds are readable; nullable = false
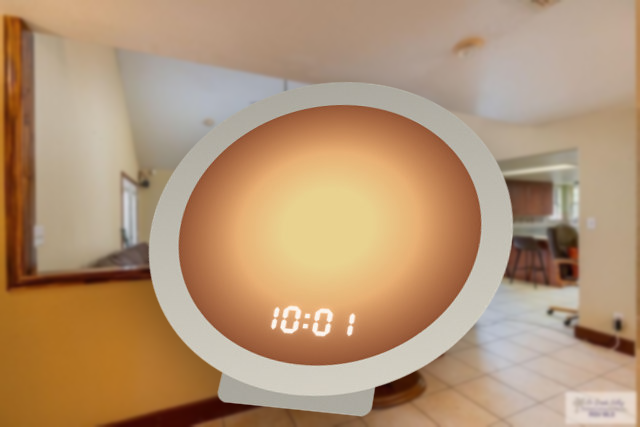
**10:01**
